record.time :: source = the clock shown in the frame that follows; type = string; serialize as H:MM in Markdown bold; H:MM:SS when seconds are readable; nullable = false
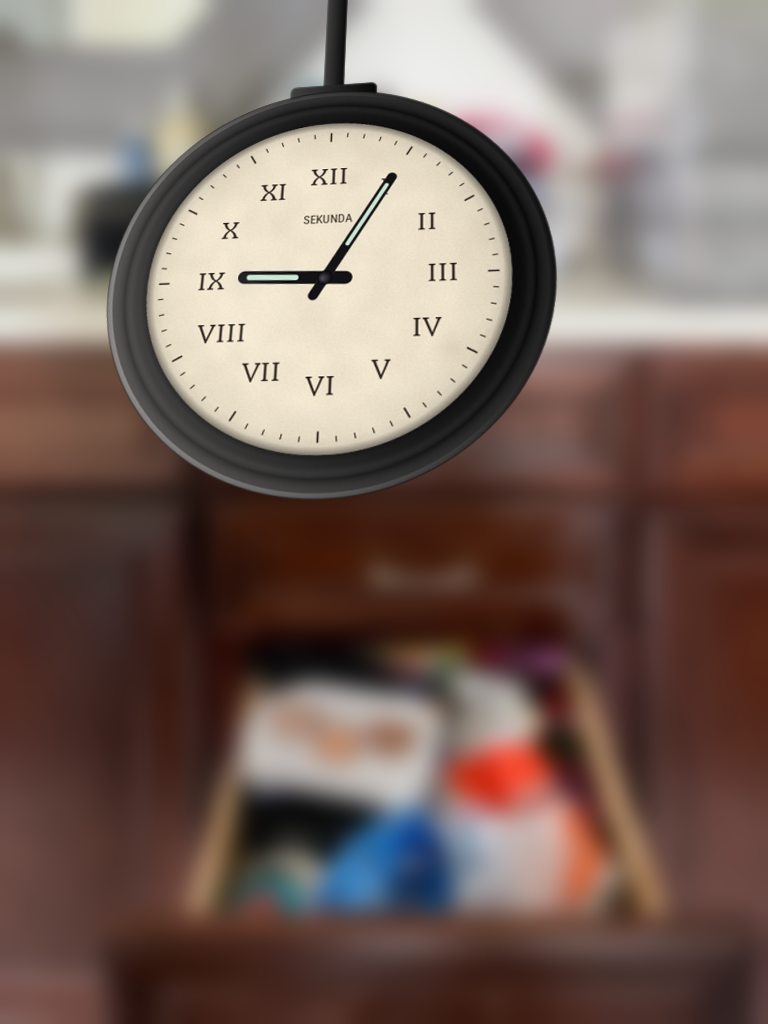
**9:05**
